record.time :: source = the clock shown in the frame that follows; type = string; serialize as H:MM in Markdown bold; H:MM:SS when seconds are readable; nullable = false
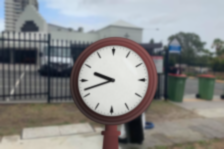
**9:42**
